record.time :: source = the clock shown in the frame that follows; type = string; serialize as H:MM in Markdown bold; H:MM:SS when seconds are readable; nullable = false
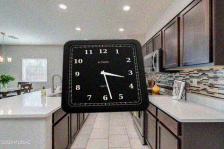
**3:28**
